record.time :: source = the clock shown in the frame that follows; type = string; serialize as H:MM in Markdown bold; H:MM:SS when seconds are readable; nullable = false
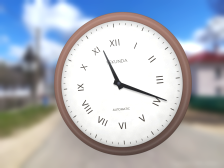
**11:19**
